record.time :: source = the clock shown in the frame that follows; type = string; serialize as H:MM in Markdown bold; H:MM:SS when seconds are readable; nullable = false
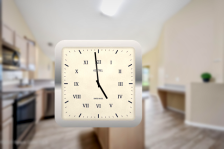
**4:59**
